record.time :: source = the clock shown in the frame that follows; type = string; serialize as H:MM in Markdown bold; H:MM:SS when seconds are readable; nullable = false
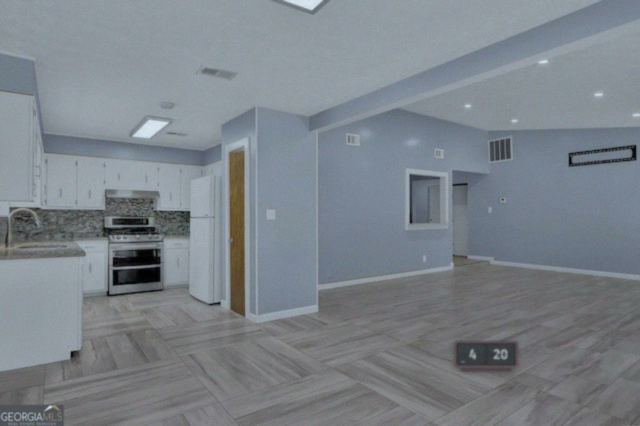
**4:20**
